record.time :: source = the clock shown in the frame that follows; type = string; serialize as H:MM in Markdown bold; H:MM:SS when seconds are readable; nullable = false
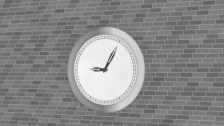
**9:05**
